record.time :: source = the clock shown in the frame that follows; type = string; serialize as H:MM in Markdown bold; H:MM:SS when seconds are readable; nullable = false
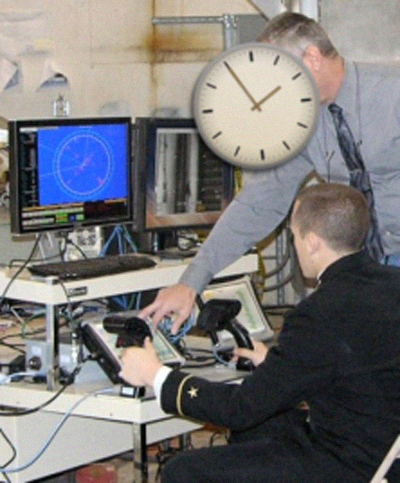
**1:55**
